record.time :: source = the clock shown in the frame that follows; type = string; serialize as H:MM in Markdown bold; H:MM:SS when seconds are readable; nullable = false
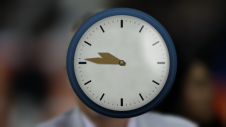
**9:46**
